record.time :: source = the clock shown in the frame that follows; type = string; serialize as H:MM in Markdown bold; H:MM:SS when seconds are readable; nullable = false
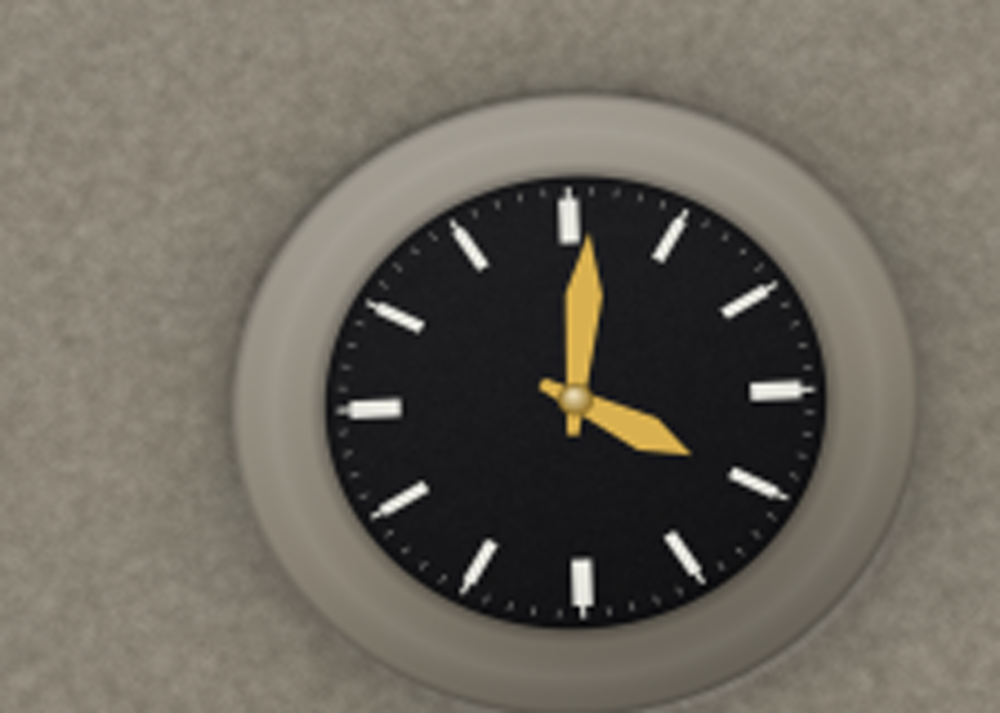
**4:01**
